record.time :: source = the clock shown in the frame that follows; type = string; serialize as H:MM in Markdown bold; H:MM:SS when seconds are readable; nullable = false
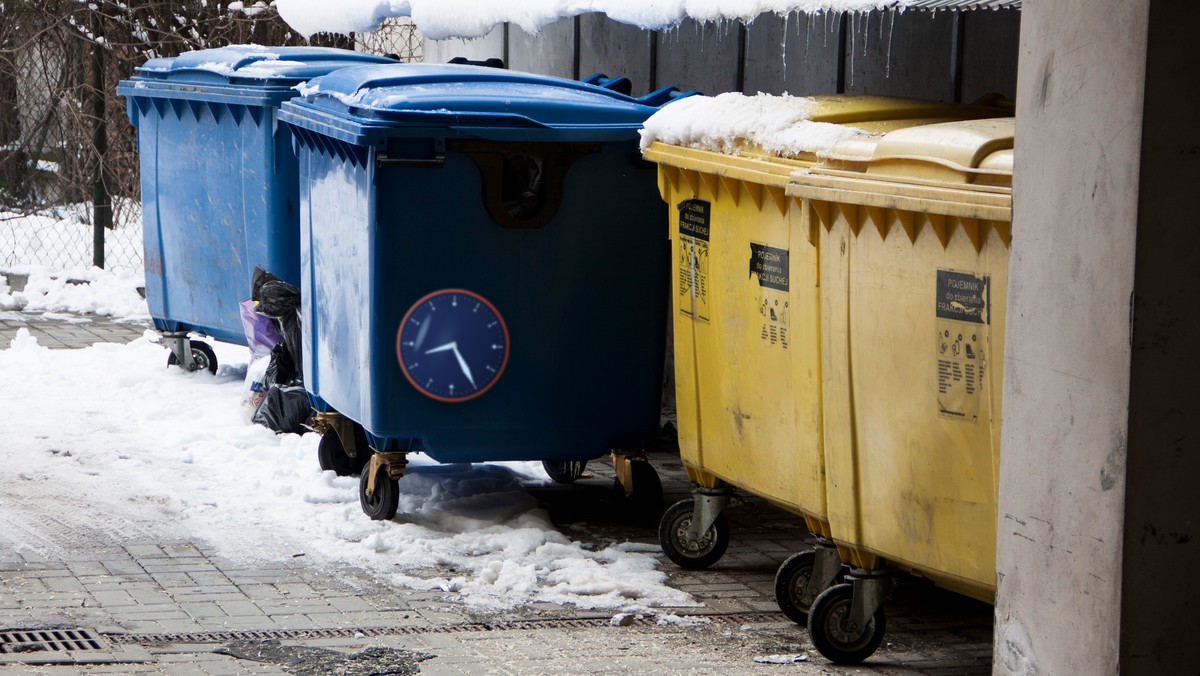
**8:25**
